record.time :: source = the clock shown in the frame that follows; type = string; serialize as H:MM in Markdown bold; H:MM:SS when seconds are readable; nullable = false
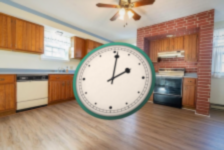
**2:01**
